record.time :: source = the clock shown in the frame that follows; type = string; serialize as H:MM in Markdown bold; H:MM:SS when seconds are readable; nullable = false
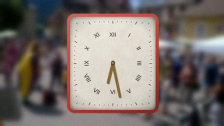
**6:28**
